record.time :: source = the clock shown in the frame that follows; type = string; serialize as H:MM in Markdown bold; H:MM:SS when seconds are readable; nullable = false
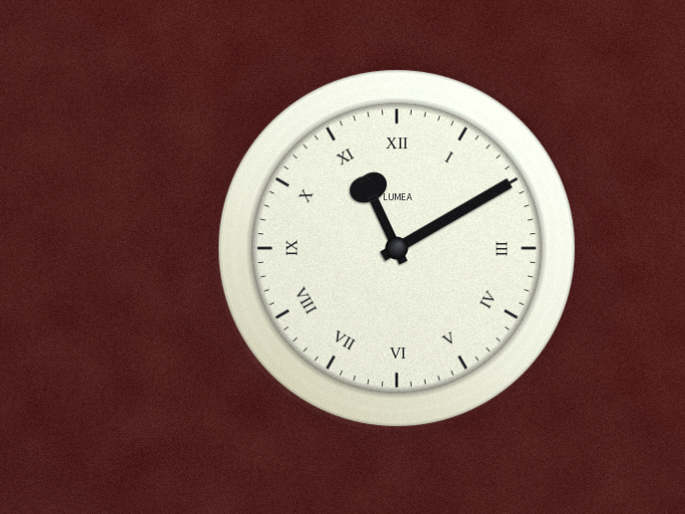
**11:10**
